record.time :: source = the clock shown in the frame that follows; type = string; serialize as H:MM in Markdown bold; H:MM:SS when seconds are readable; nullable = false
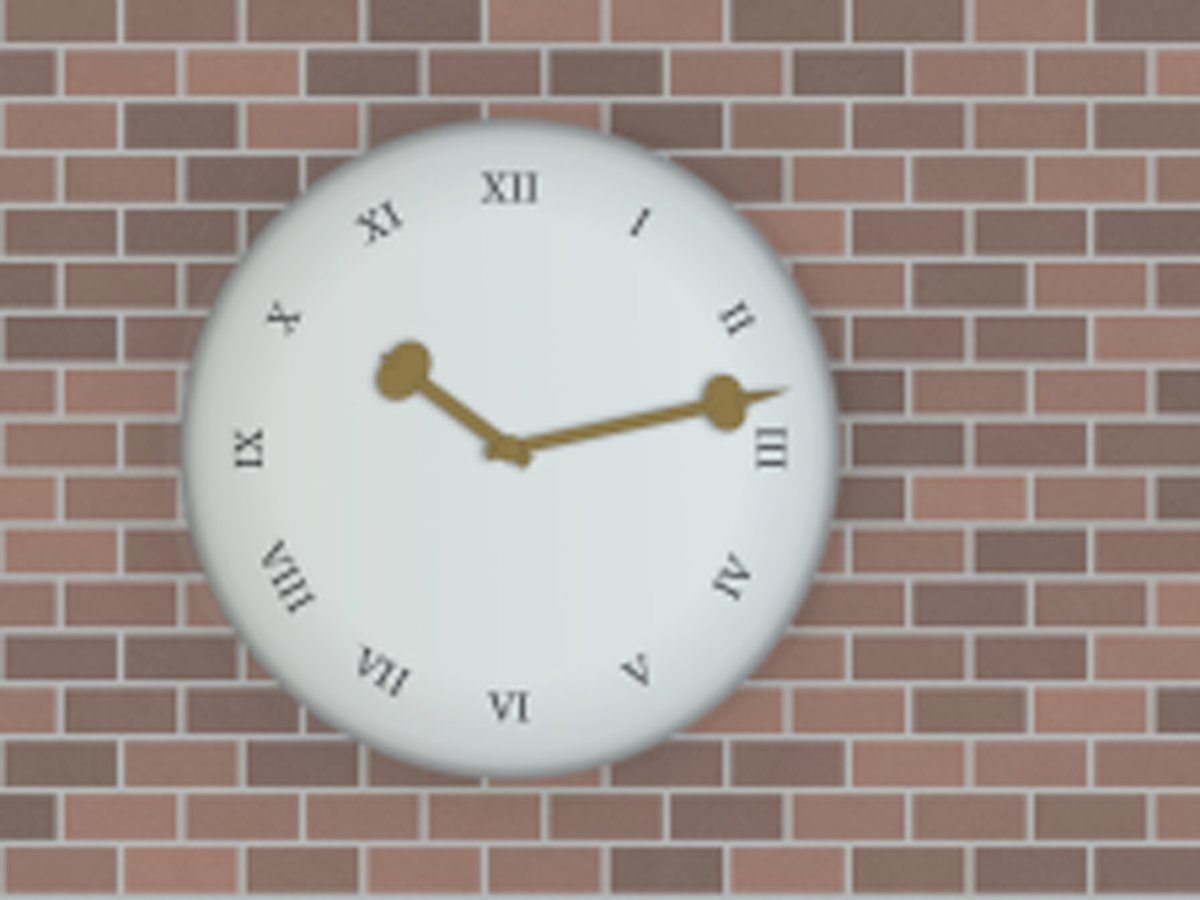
**10:13**
